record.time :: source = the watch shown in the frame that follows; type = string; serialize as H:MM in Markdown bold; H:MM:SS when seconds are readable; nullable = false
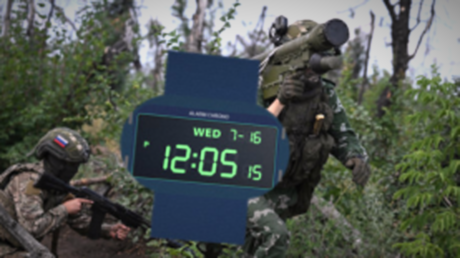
**12:05:15**
